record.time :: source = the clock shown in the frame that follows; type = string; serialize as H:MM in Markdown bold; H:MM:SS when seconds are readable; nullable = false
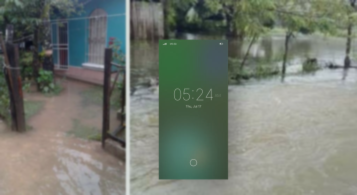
**5:24**
